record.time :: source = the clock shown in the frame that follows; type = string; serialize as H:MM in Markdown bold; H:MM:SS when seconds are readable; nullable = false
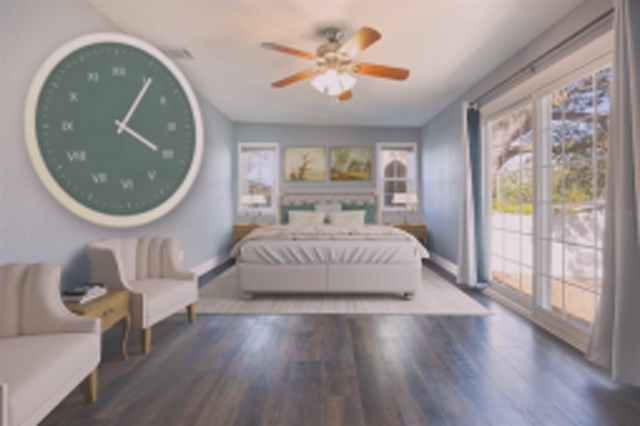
**4:06**
